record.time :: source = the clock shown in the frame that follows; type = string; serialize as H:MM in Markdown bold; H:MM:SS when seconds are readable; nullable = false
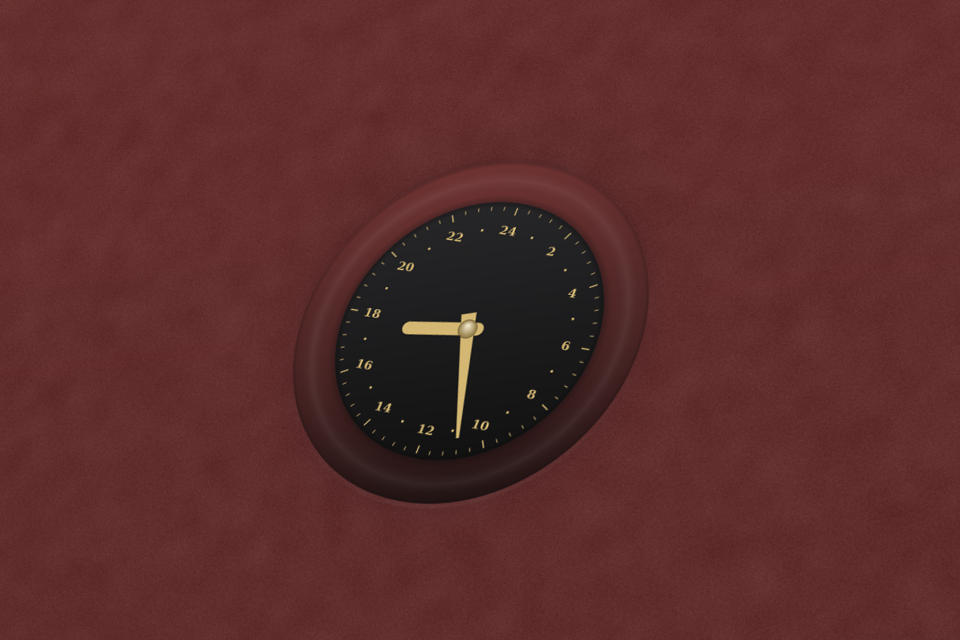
**17:27**
